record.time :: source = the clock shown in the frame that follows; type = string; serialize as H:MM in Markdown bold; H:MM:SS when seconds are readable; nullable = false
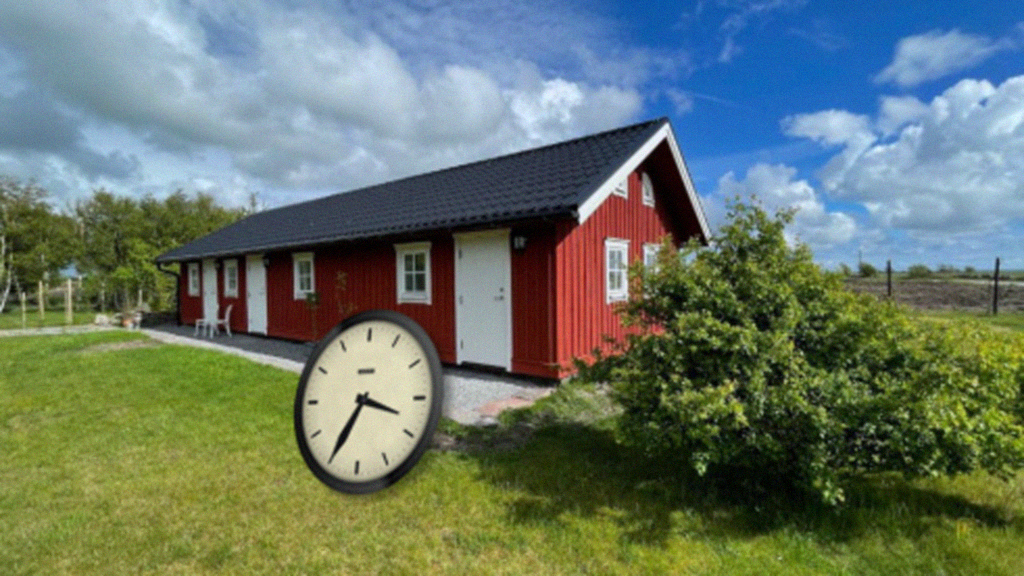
**3:35**
